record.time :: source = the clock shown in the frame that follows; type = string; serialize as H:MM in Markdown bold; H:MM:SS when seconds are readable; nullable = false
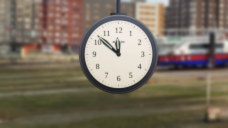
**11:52**
